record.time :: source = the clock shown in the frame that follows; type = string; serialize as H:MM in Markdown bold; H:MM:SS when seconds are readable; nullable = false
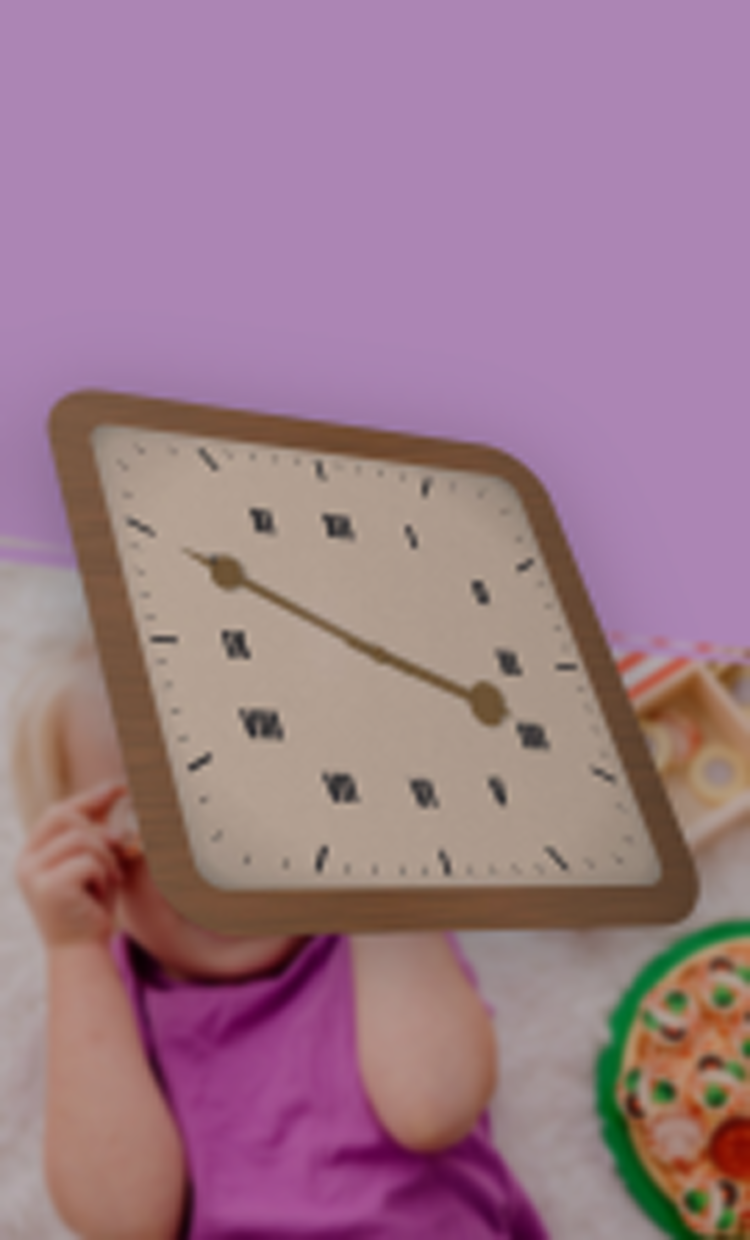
**3:50**
